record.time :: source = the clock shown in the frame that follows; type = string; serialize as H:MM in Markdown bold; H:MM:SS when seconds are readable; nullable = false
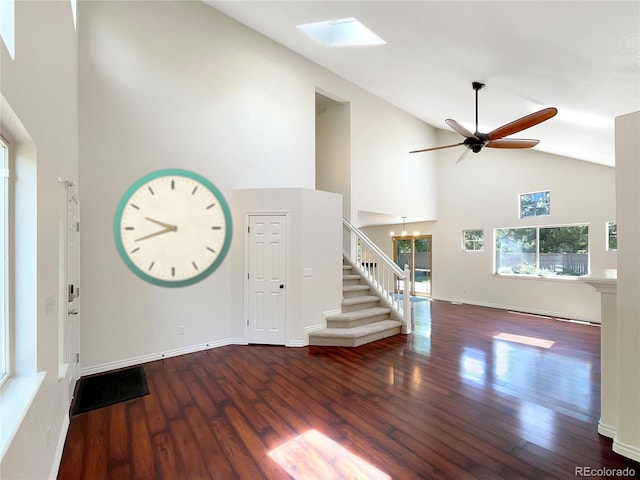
**9:42**
